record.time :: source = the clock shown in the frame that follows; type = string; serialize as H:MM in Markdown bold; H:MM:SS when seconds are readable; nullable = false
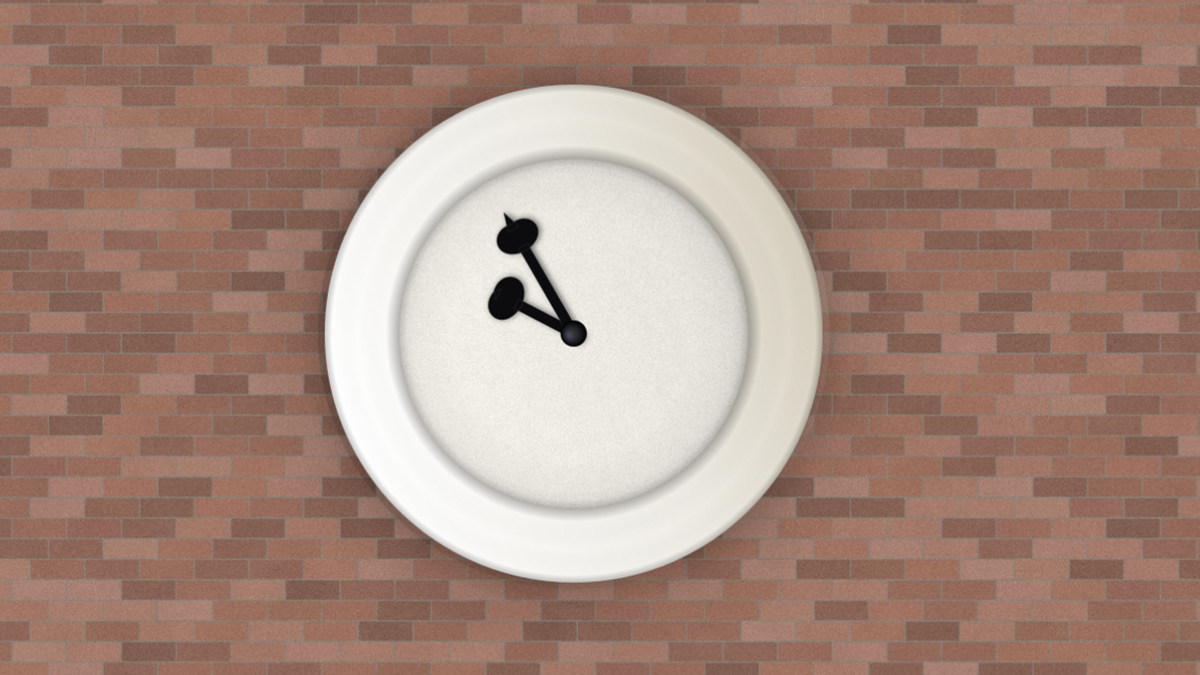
**9:55**
